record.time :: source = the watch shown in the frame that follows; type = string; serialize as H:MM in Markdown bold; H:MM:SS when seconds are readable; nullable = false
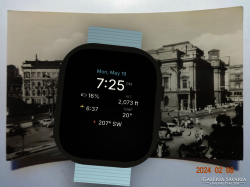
**7:25**
